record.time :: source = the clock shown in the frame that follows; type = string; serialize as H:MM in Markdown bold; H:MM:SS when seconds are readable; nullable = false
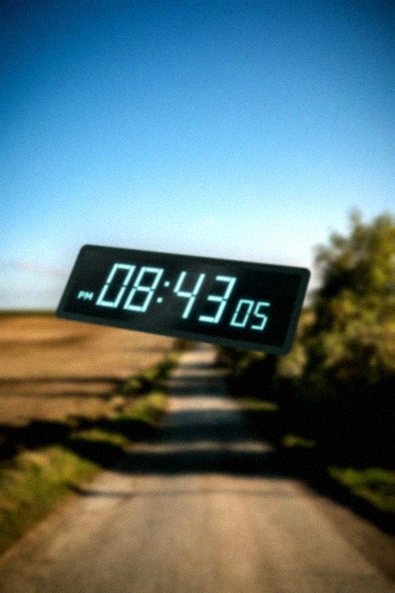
**8:43:05**
